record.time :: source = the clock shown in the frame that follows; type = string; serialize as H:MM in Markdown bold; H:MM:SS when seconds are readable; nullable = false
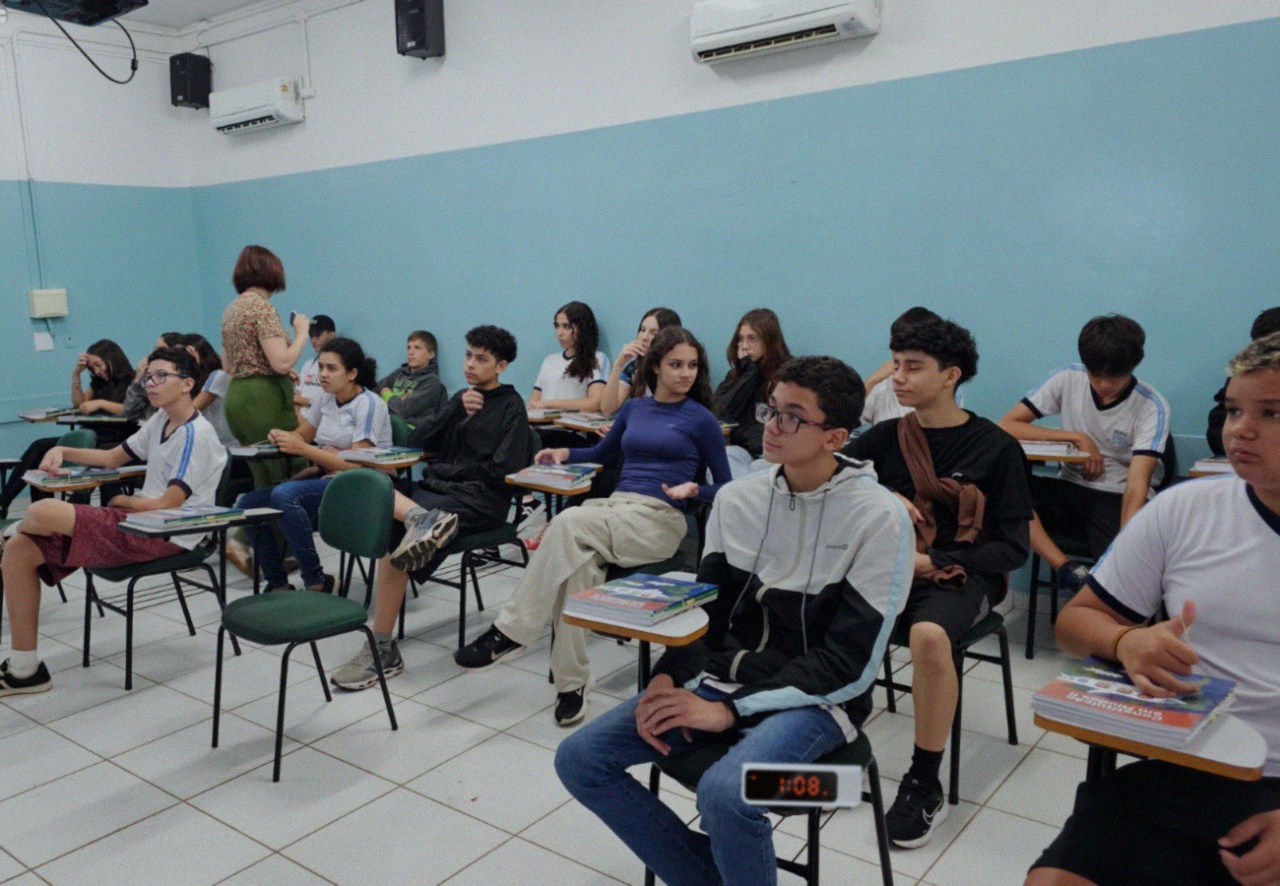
**1:08**
